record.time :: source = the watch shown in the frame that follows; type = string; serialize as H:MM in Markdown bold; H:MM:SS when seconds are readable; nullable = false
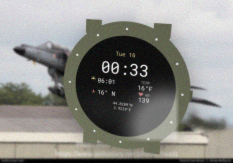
**0:33**
